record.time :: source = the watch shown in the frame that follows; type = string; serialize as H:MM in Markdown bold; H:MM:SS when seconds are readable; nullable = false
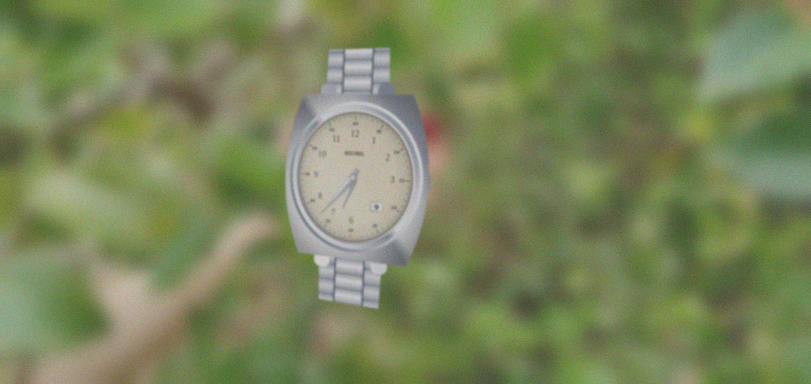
**6:37**
